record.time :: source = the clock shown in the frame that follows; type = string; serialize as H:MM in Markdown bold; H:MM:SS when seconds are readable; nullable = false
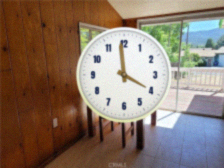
**3:59**
